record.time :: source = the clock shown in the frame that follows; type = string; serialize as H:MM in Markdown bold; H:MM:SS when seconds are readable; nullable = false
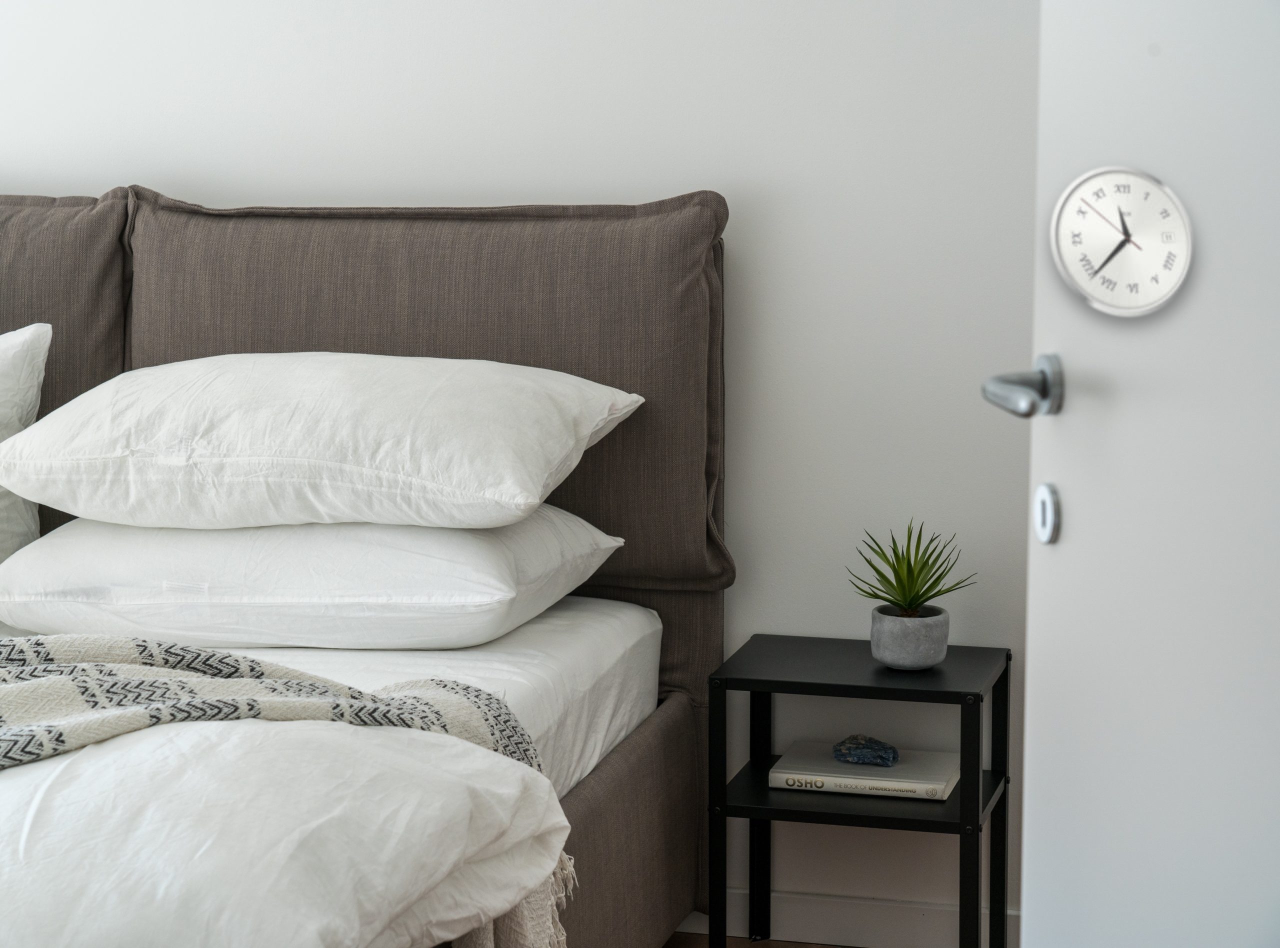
**11:37:52**
